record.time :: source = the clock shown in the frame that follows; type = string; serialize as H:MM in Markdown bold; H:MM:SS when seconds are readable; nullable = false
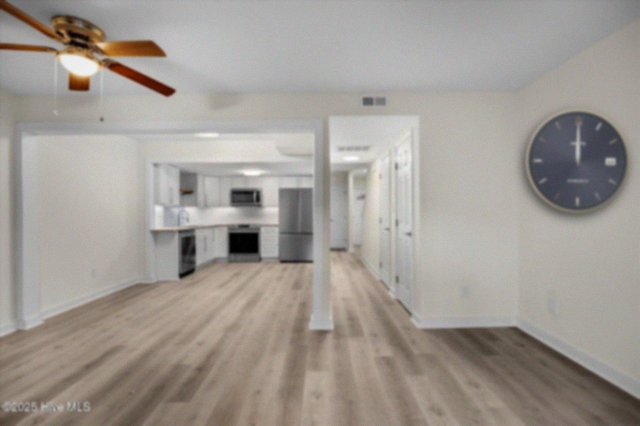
**12:00**
